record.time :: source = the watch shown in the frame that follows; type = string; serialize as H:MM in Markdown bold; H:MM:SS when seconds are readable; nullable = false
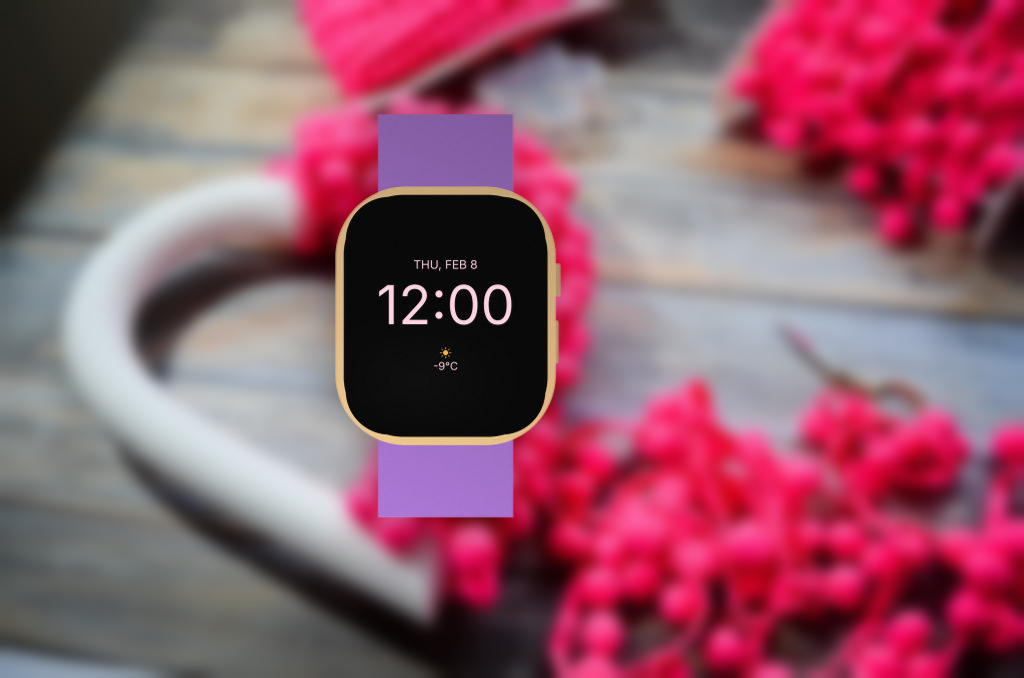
**12:00**
